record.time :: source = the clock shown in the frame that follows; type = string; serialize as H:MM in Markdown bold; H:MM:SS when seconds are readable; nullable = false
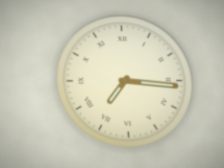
**7:16**
